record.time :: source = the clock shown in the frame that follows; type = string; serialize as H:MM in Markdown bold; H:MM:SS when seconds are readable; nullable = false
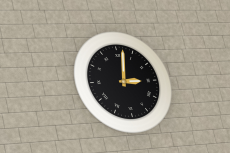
**3:02**
